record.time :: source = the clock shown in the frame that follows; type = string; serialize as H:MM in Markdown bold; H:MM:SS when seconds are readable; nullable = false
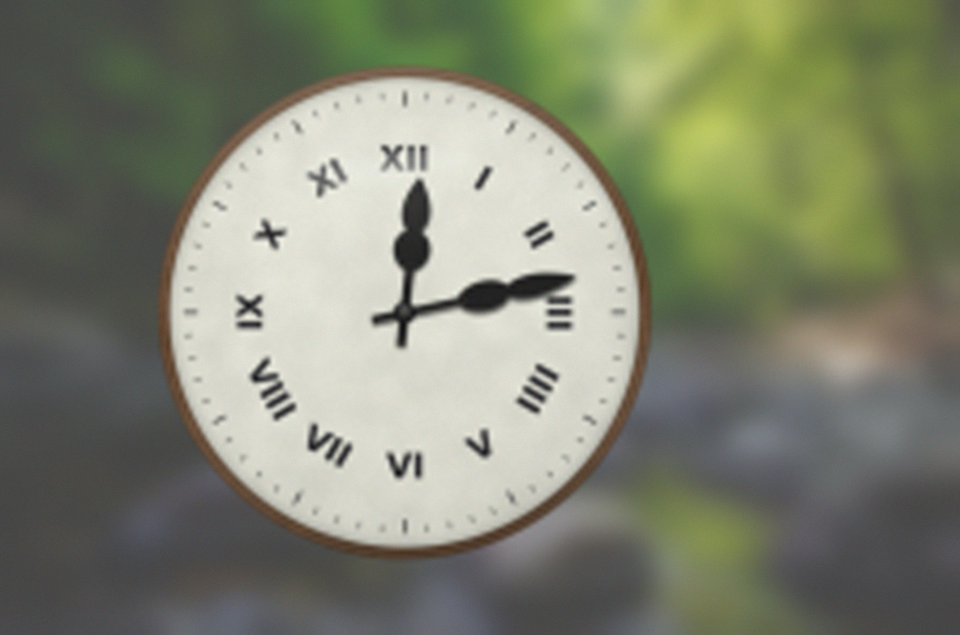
**12:13**
